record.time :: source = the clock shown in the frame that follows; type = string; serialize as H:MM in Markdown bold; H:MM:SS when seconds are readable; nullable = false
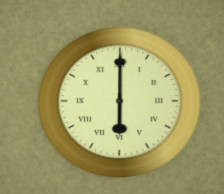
**6:00**
